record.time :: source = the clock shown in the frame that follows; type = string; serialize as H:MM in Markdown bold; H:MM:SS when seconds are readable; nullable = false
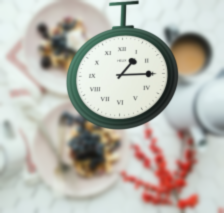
**1:15**
